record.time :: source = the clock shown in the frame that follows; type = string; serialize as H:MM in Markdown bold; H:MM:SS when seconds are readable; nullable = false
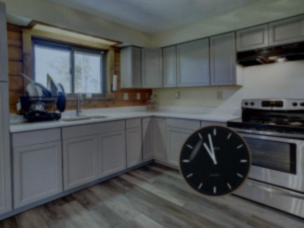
**10:58**
